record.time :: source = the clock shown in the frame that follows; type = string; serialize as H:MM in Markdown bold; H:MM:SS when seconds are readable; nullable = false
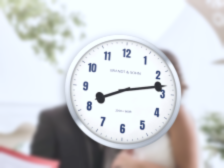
**8:13**
